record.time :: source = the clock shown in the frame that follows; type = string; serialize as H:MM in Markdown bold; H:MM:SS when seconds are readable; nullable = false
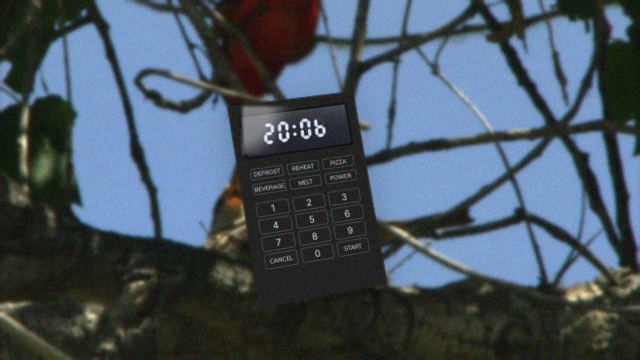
**20:06**
